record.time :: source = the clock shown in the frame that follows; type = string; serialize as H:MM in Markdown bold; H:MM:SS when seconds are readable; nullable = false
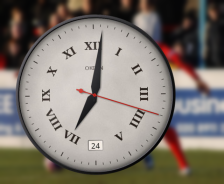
**7:01:18**
